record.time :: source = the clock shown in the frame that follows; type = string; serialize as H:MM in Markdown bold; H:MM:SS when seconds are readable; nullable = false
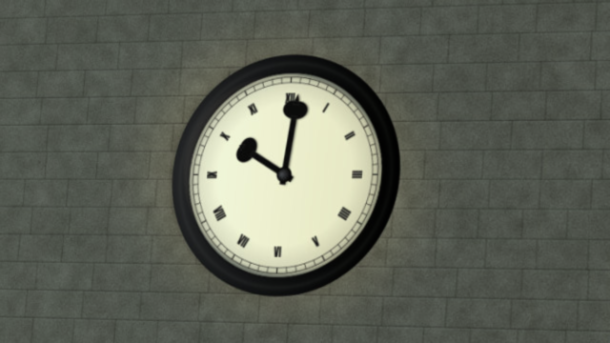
**10:01**
